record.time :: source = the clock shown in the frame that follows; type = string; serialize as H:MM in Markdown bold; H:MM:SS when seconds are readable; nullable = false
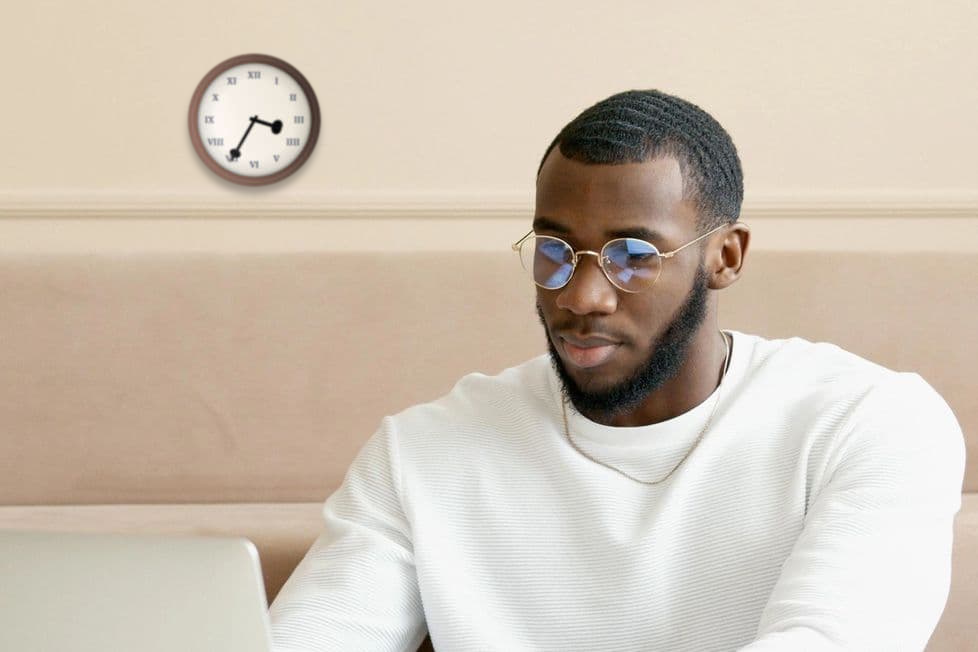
**3:35**
